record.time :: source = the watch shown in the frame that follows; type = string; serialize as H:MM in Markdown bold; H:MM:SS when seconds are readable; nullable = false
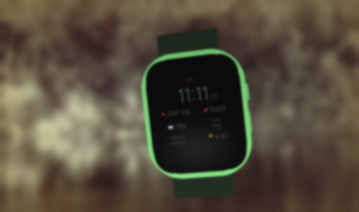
**11:11**
